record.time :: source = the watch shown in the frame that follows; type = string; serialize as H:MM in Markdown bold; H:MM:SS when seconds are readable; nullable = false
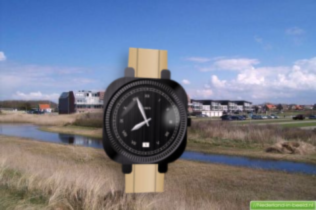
**7:56**
